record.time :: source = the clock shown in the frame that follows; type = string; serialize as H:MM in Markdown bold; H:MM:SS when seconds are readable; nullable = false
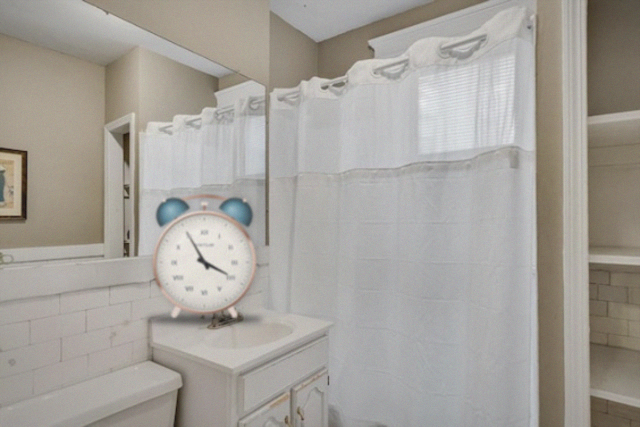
**3:55**
